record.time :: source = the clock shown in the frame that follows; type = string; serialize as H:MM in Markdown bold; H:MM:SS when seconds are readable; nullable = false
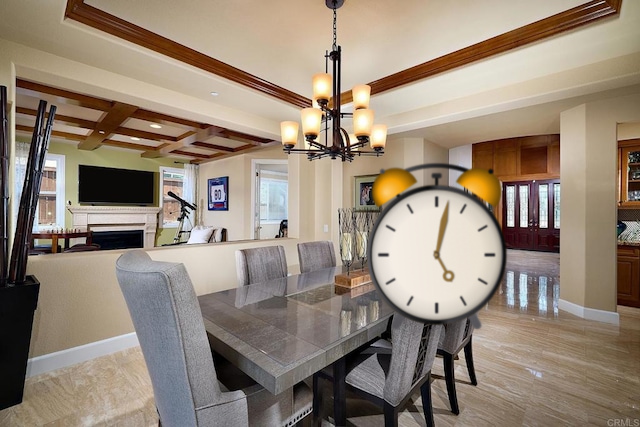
**5:02**
